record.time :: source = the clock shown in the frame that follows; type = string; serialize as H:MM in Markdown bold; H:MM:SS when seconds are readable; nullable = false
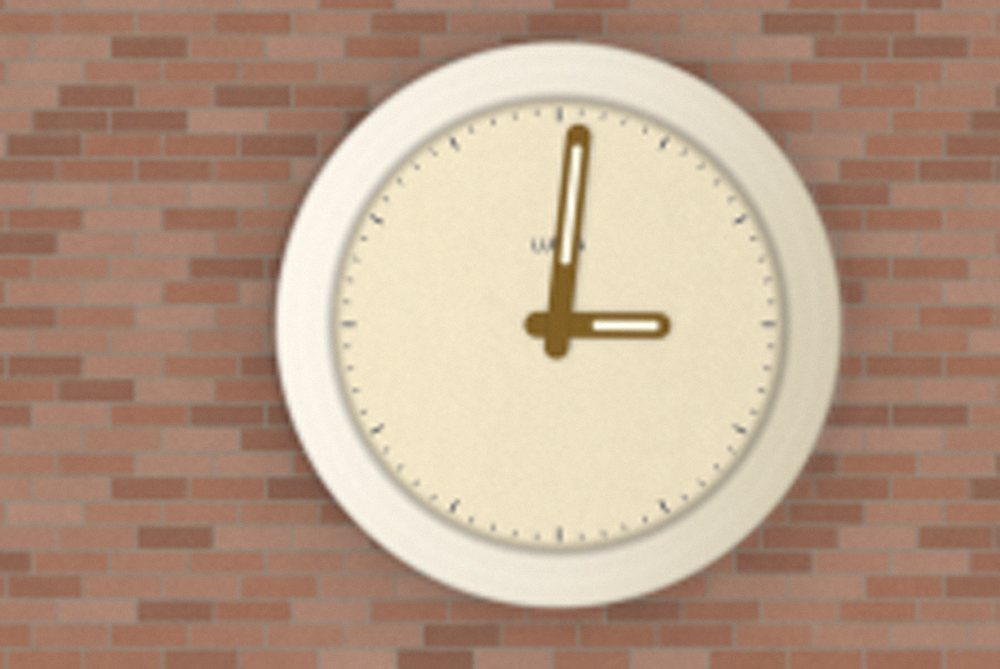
**3:01**
